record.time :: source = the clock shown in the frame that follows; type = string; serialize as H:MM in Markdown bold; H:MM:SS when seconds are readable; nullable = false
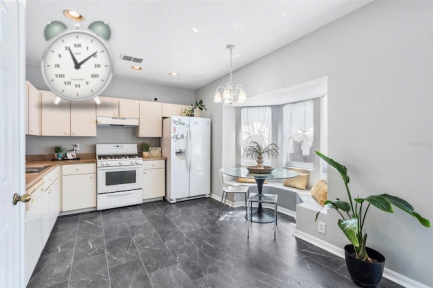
**11:09**
